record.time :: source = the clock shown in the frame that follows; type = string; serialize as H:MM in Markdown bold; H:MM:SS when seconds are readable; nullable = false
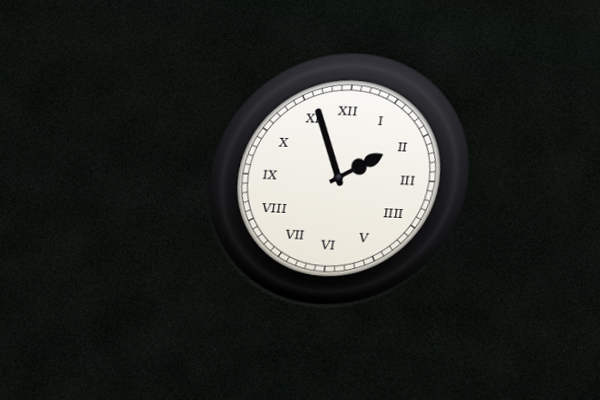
**1:56**
